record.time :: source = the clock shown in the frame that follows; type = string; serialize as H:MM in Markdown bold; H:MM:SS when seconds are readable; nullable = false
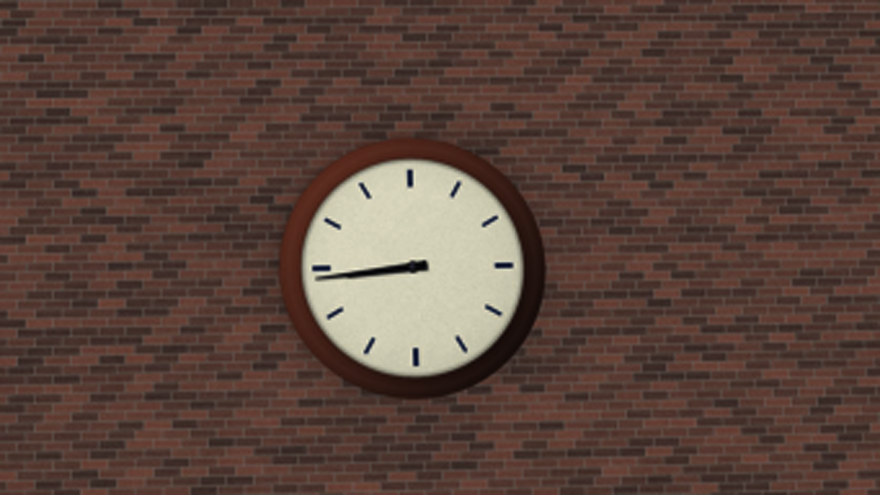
**8:44**
